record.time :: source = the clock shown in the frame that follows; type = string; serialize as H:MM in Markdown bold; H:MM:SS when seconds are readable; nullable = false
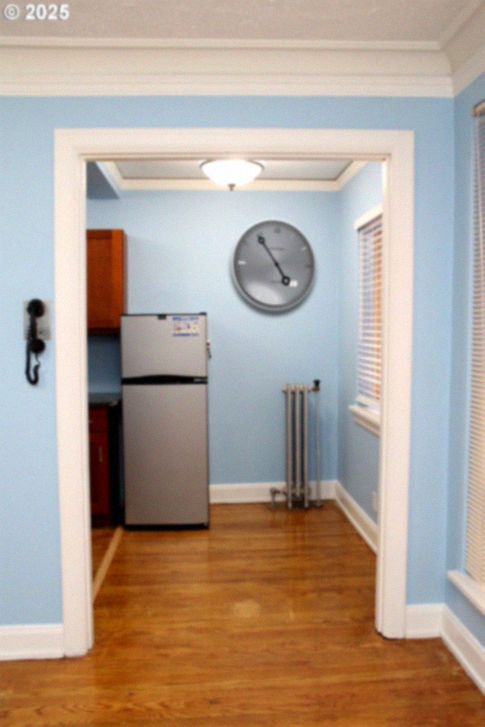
**4:54**
